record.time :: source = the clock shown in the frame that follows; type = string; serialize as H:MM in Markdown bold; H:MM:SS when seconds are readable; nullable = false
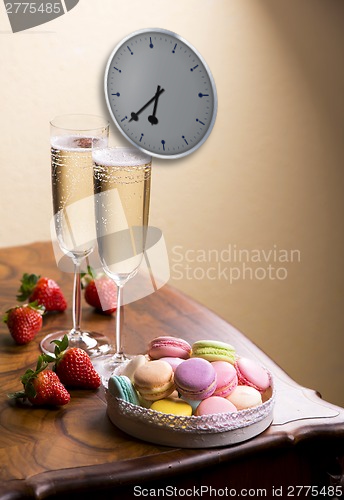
**6:39**
